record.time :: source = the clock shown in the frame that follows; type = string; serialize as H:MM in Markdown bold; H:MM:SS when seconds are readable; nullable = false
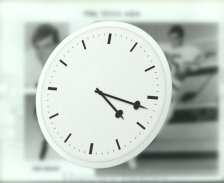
**4:17**
